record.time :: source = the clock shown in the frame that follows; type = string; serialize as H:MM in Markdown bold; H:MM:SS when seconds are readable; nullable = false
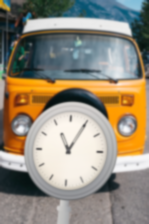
**11:05**
